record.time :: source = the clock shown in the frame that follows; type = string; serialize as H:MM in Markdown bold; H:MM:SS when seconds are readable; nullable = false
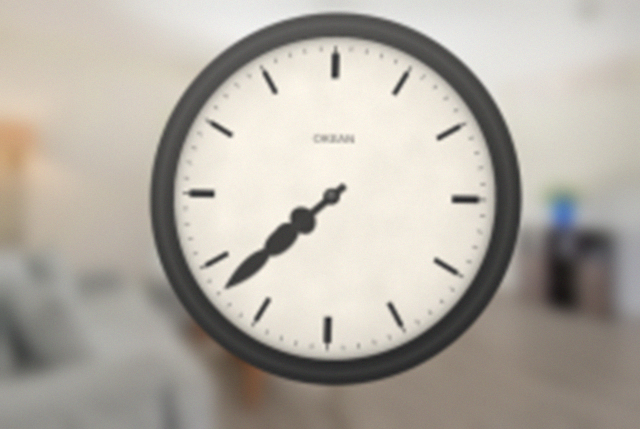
**7:38**
